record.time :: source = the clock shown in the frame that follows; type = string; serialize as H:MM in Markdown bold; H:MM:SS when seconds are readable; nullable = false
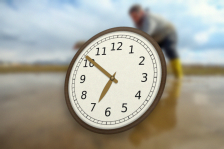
**6:51**
